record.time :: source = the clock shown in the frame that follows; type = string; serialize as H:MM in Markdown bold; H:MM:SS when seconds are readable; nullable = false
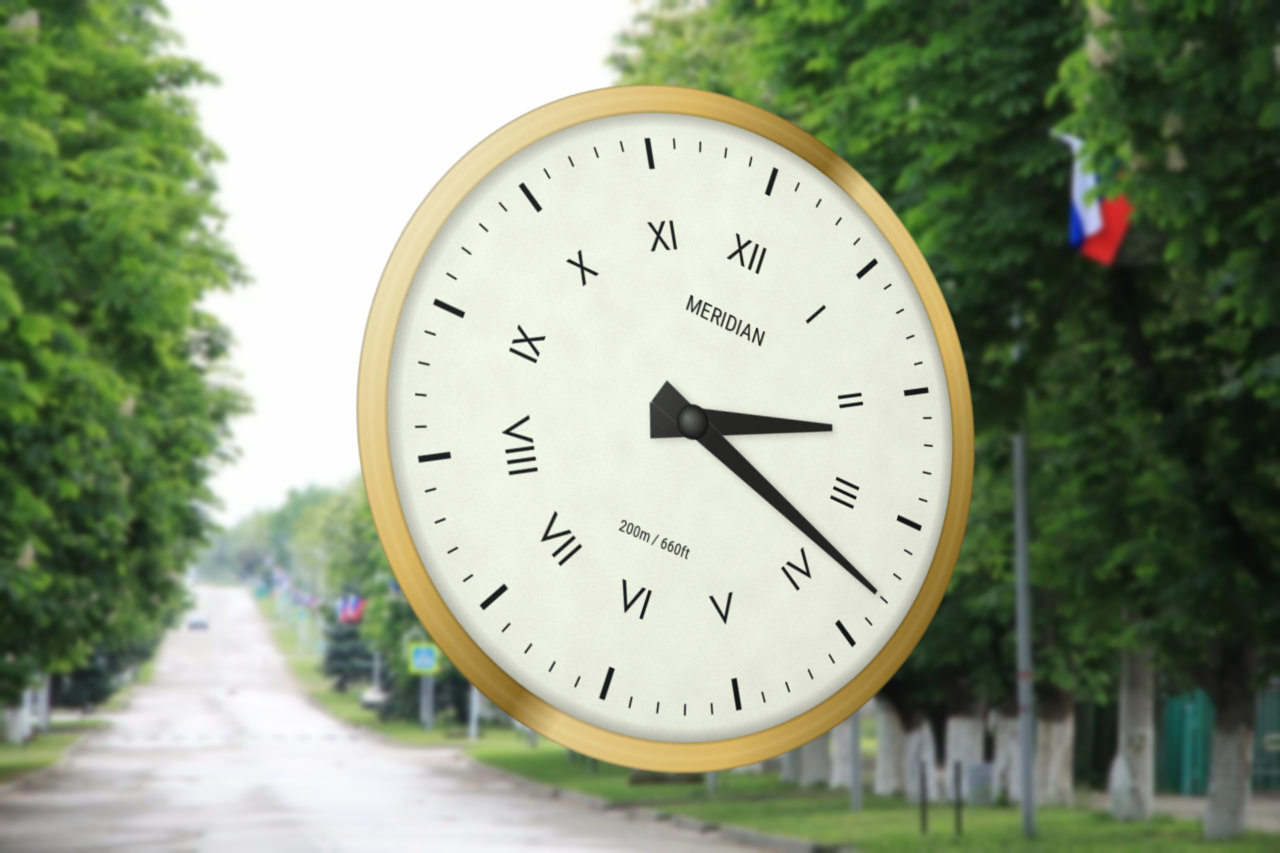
**2:18**
